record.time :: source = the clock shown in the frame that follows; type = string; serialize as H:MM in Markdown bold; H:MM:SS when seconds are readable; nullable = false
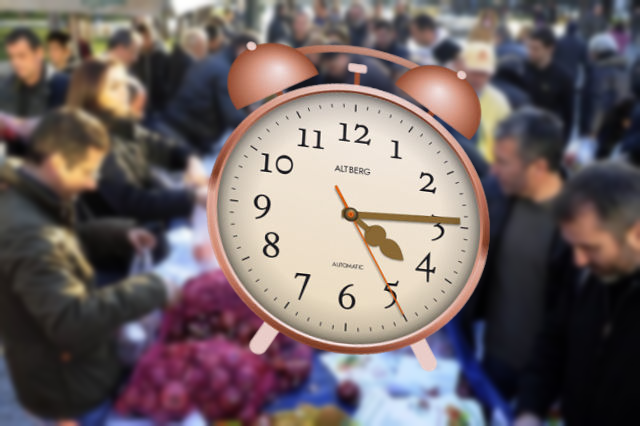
**4:14:25**
